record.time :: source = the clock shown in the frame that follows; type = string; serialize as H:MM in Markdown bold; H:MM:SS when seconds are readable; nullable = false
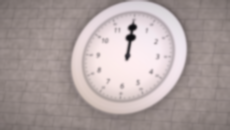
**12:00**
